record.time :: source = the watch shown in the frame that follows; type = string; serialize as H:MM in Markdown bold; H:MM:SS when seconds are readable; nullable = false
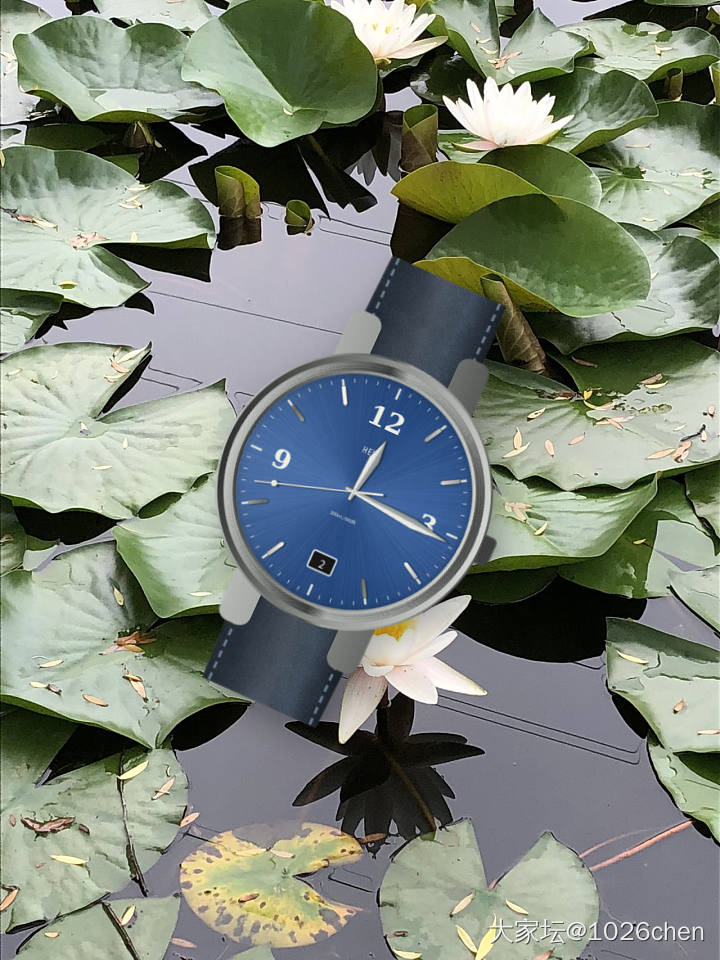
**12:15:42**
